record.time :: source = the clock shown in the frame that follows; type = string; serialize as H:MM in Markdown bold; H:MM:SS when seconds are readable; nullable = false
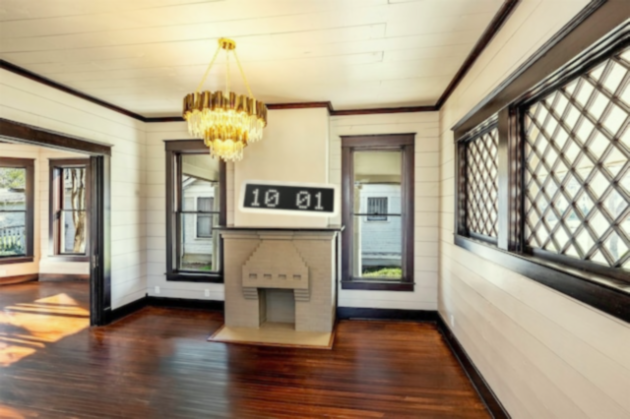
**10:01**
